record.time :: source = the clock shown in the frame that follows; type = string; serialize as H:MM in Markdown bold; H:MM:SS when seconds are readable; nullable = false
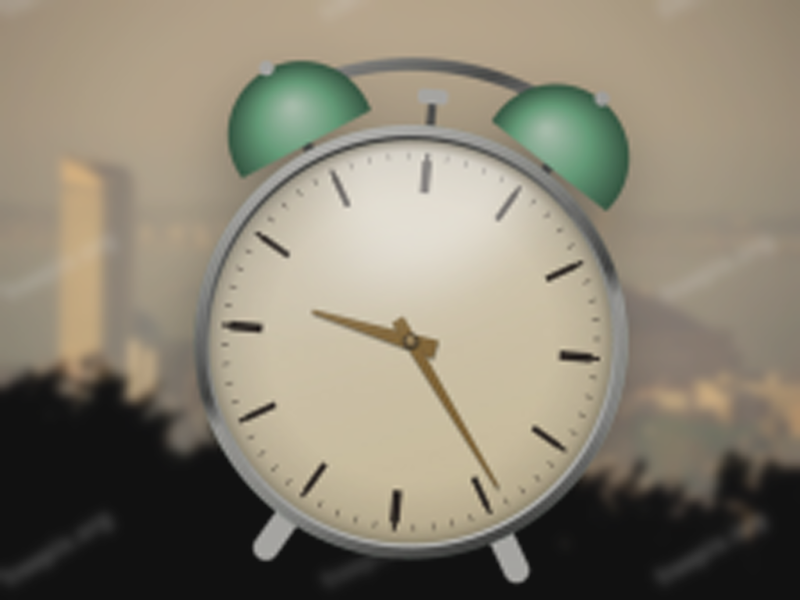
**9:24**
